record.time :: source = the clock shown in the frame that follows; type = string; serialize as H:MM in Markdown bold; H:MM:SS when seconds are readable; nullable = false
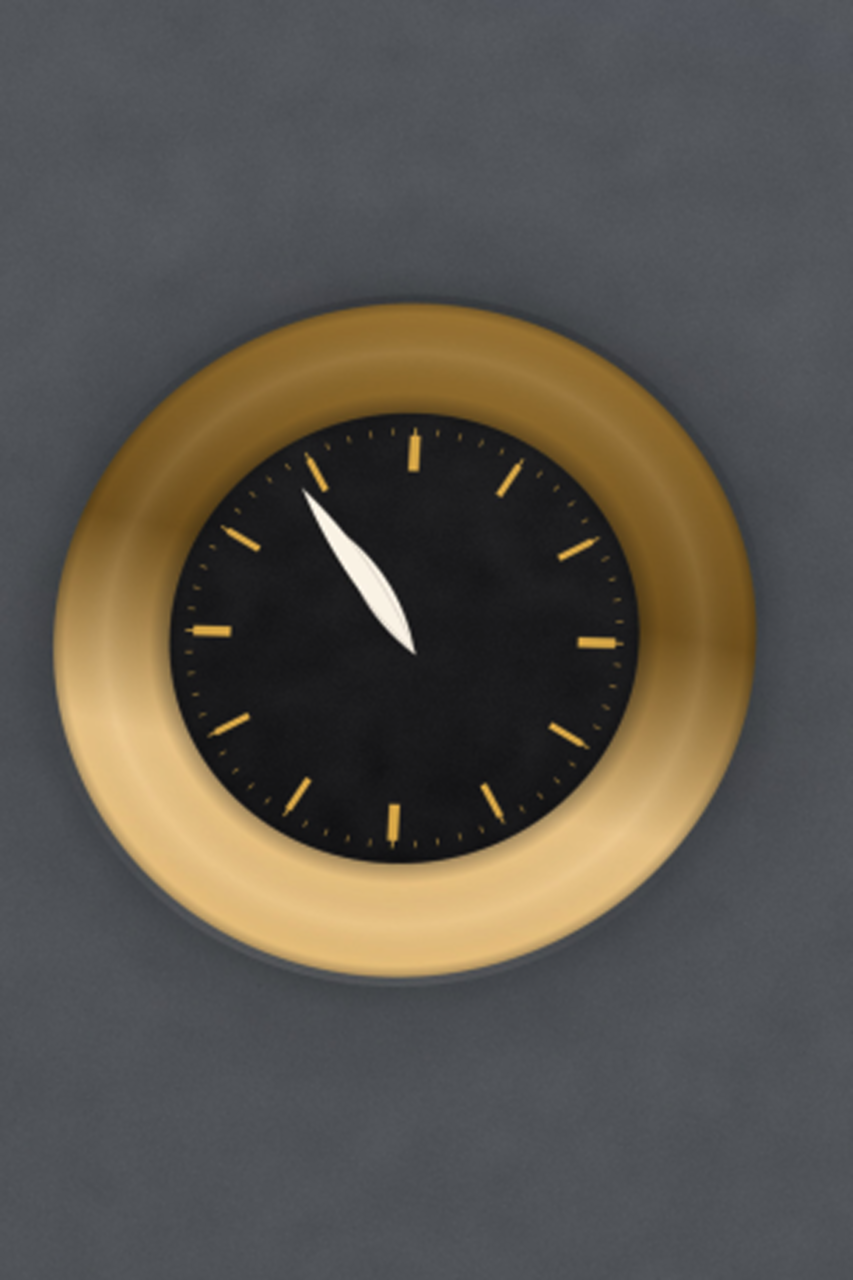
**10:54**
